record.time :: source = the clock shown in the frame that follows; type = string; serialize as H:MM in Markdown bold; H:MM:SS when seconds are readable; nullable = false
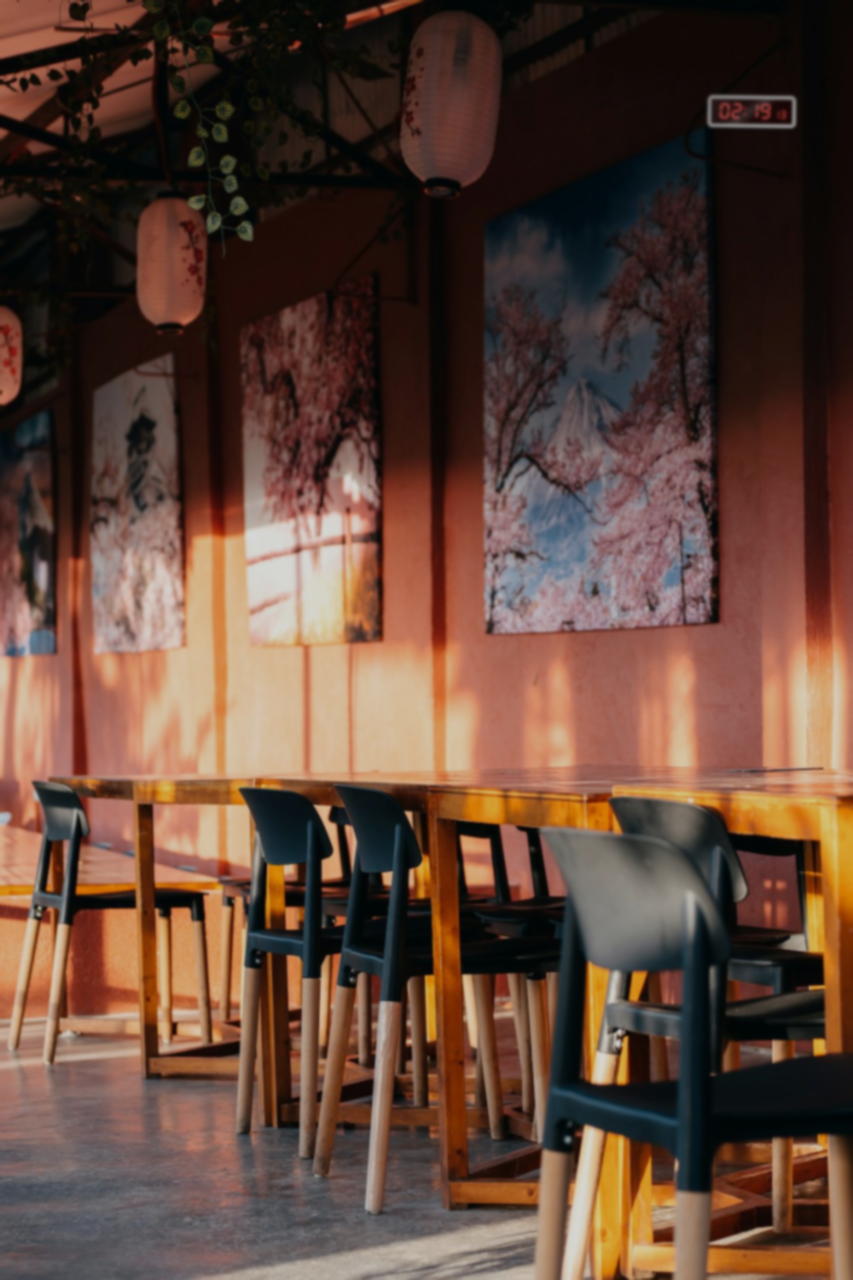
**2:19**
